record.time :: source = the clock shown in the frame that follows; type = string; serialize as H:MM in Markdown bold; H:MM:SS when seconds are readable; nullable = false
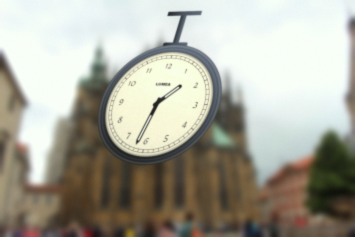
**1:32**
